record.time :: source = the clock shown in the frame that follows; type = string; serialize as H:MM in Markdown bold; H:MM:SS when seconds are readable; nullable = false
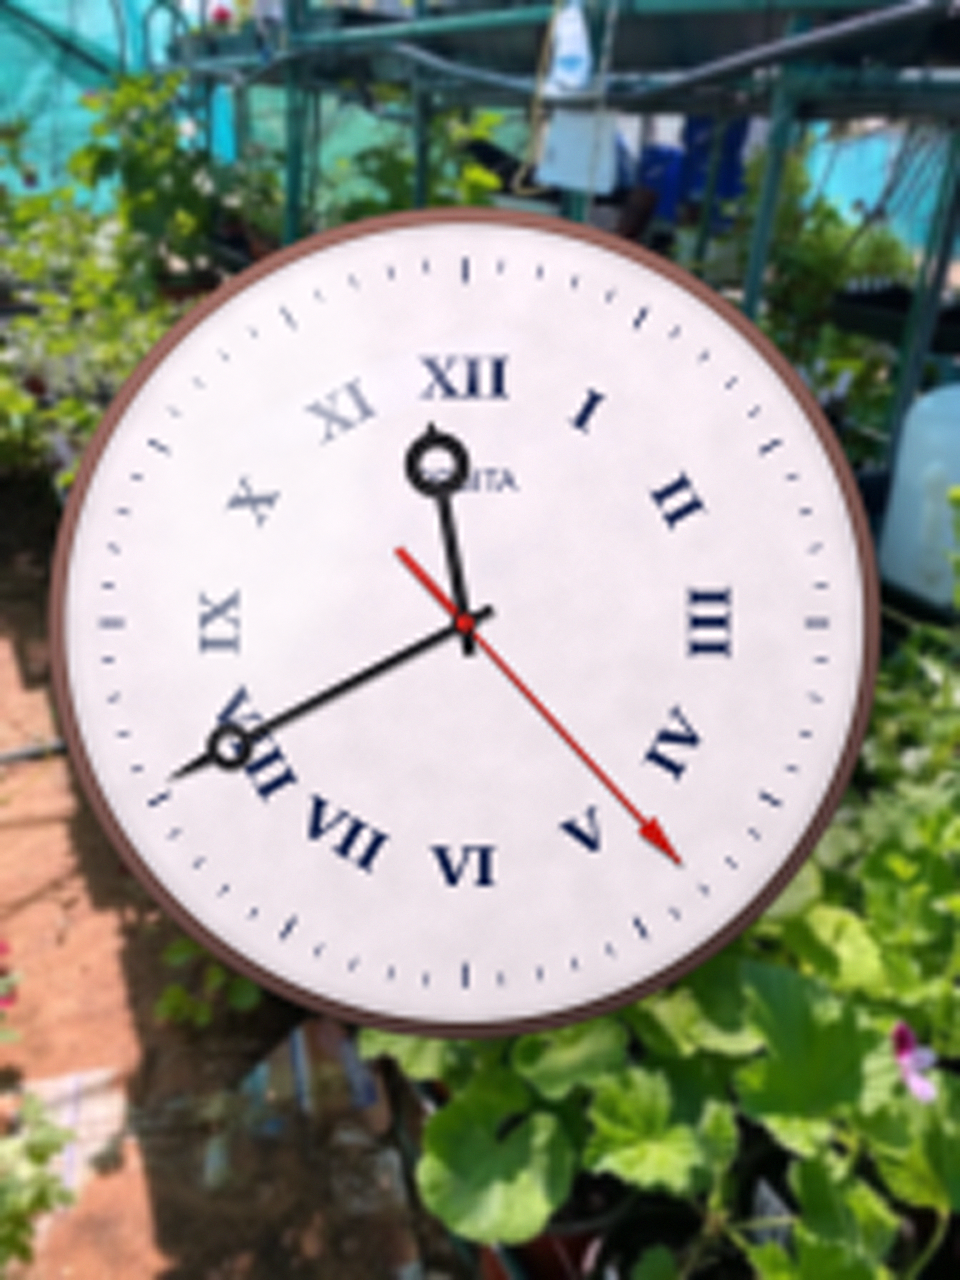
**11:40:23**
